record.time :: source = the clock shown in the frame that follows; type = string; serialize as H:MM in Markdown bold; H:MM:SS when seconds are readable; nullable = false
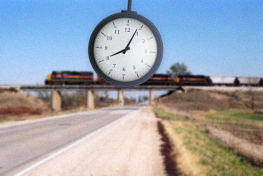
**8:04**
